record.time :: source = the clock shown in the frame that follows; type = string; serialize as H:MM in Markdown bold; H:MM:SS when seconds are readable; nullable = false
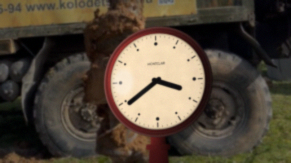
**3:39**
